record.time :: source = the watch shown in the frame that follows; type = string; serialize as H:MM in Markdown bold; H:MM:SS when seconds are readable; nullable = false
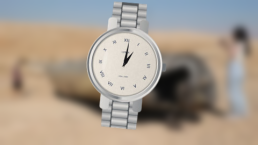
**1:01**
